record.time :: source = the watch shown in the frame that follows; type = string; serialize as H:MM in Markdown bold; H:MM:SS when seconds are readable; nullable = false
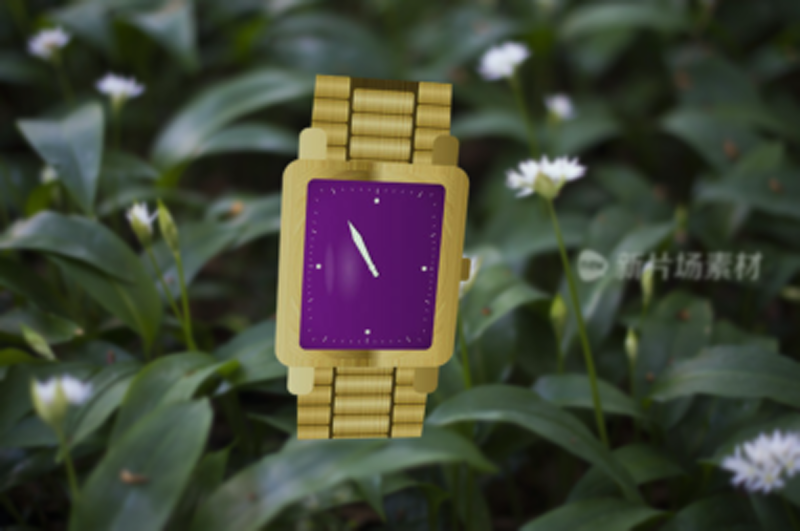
**10:55**
